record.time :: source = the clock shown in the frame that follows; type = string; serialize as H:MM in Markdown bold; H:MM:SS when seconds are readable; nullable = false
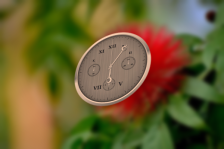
**6:06**
